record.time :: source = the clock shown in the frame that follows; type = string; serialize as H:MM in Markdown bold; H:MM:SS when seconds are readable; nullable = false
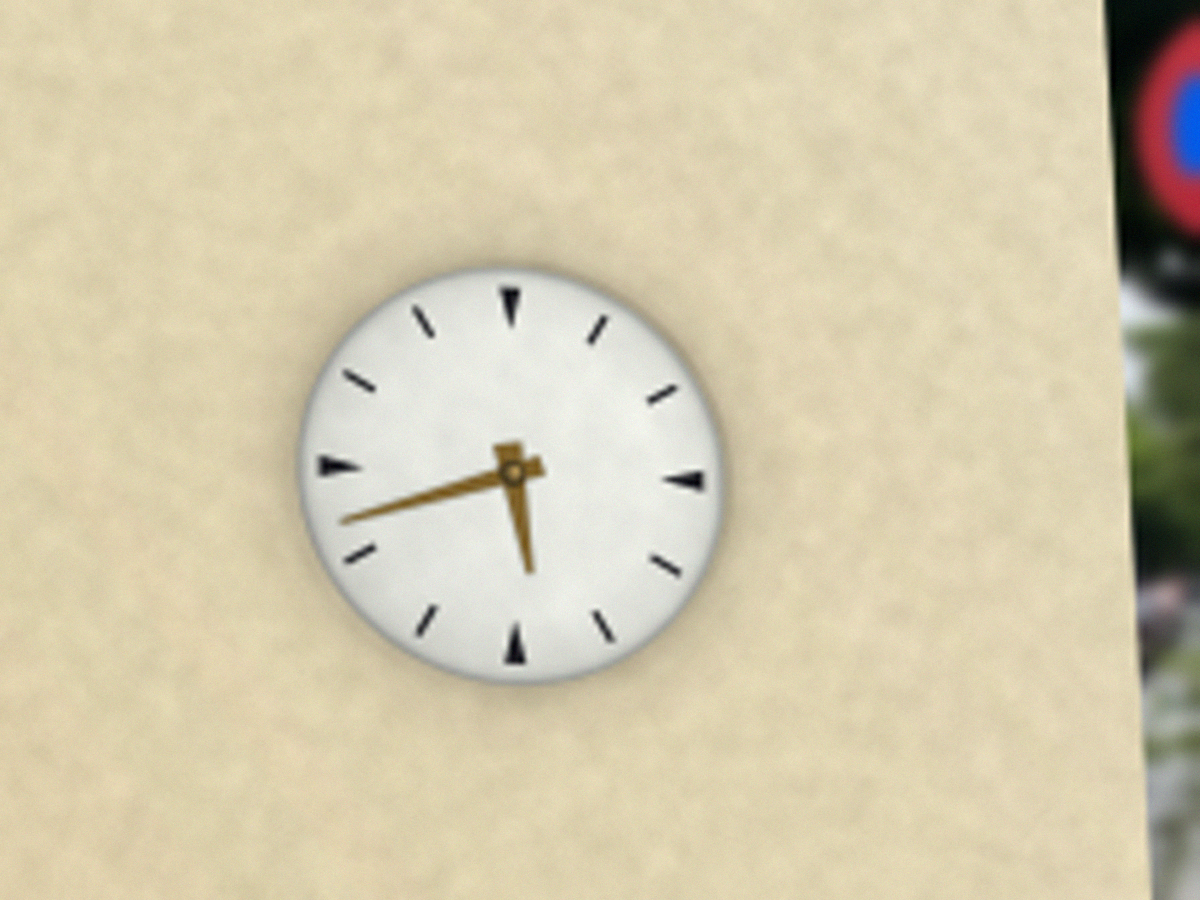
**5:42**
